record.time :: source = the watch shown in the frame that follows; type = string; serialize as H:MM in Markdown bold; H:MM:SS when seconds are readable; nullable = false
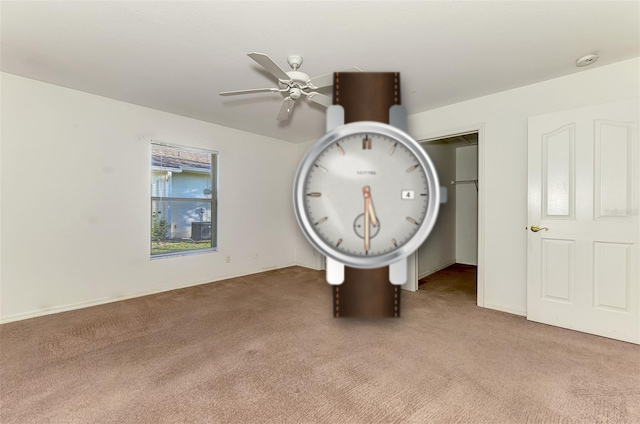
**5:30**
